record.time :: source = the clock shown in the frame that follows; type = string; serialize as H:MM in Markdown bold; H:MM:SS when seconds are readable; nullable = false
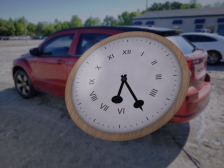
**6:25**
